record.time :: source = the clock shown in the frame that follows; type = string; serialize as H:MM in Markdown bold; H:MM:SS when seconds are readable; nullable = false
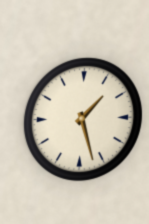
**1:27**
